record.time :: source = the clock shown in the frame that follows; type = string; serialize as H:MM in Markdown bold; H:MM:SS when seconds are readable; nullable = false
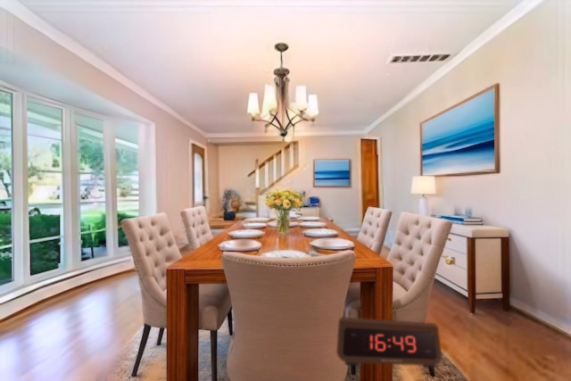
**16:49**
